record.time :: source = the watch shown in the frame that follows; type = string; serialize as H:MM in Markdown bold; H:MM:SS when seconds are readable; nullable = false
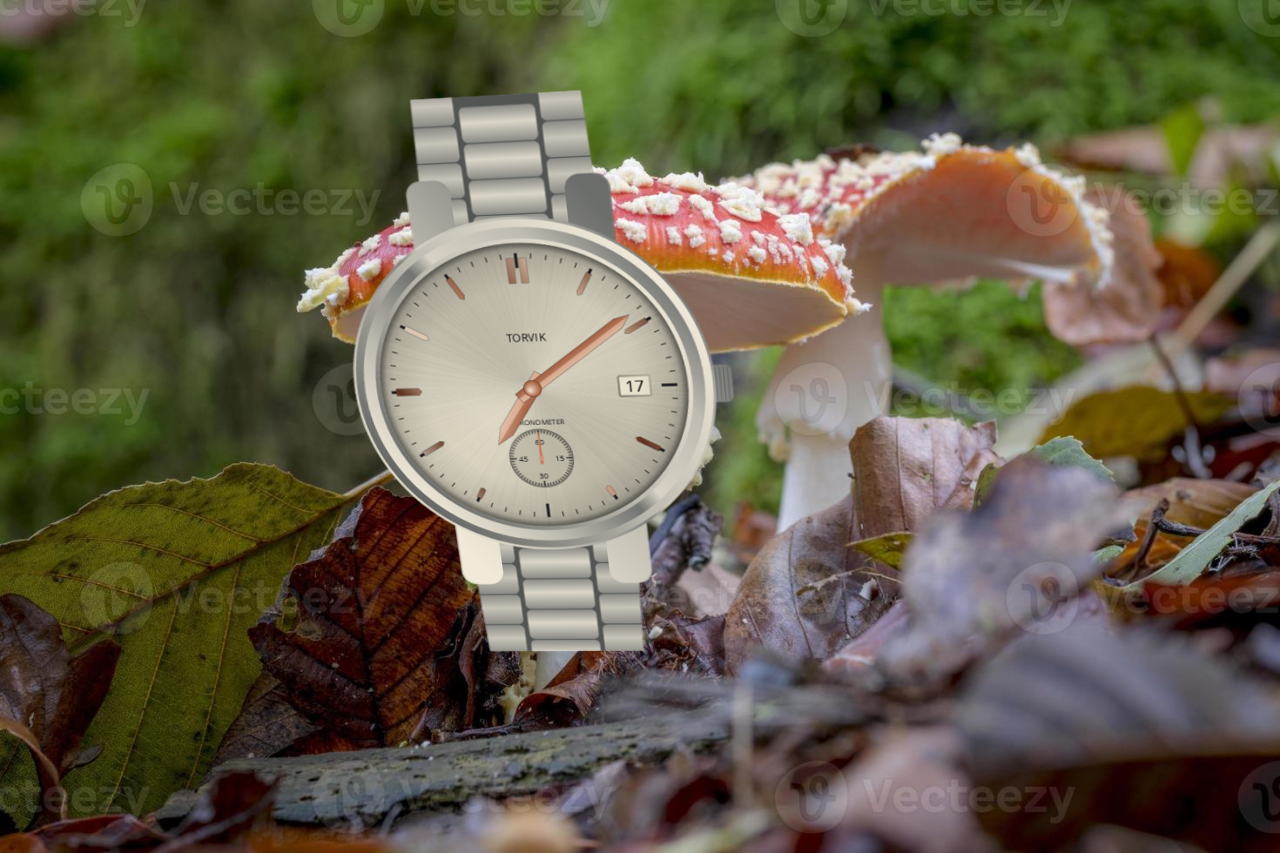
**7:09**
